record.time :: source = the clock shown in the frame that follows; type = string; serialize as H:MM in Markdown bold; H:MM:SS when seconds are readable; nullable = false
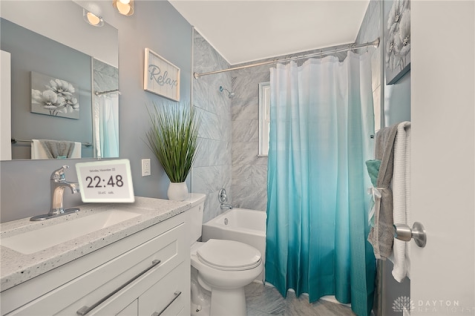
**22:48**
